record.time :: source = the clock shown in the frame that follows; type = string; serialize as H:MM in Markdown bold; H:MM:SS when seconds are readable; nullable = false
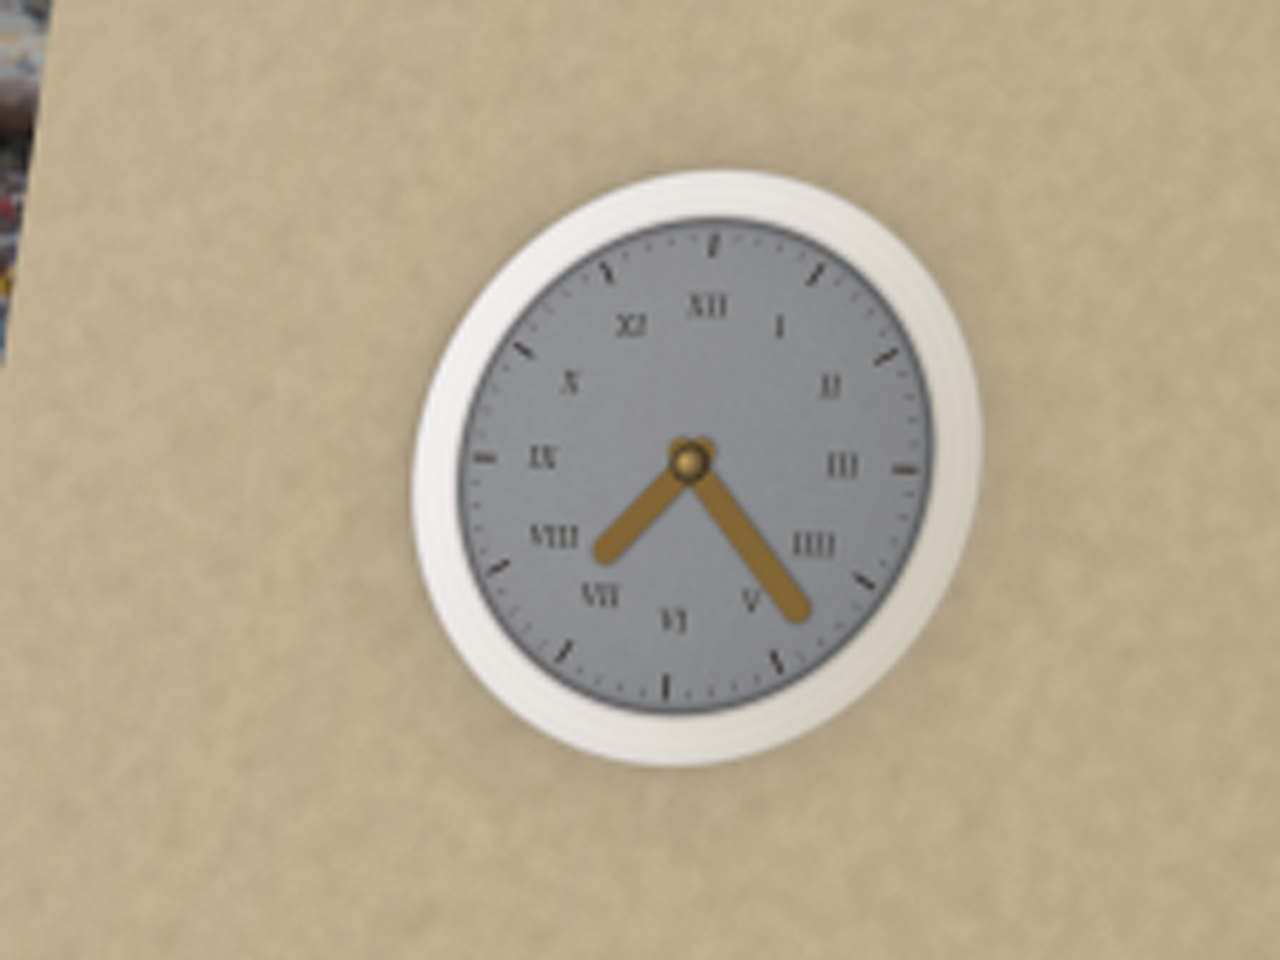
**7:23**
